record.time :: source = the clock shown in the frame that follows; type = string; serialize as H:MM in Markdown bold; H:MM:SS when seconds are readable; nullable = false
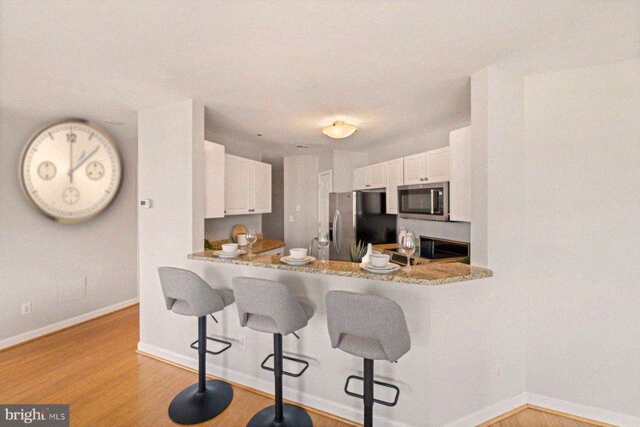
**1:08**
